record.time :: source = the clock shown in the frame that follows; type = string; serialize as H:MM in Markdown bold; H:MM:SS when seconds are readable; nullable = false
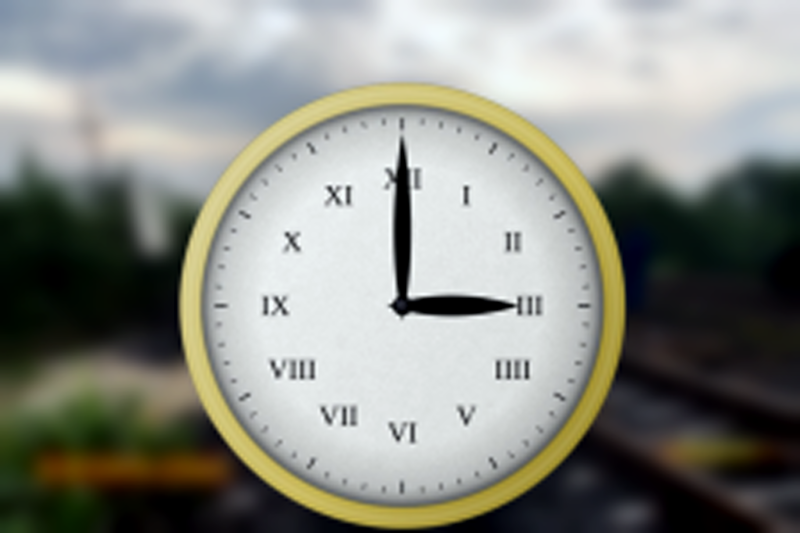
**3:00**
